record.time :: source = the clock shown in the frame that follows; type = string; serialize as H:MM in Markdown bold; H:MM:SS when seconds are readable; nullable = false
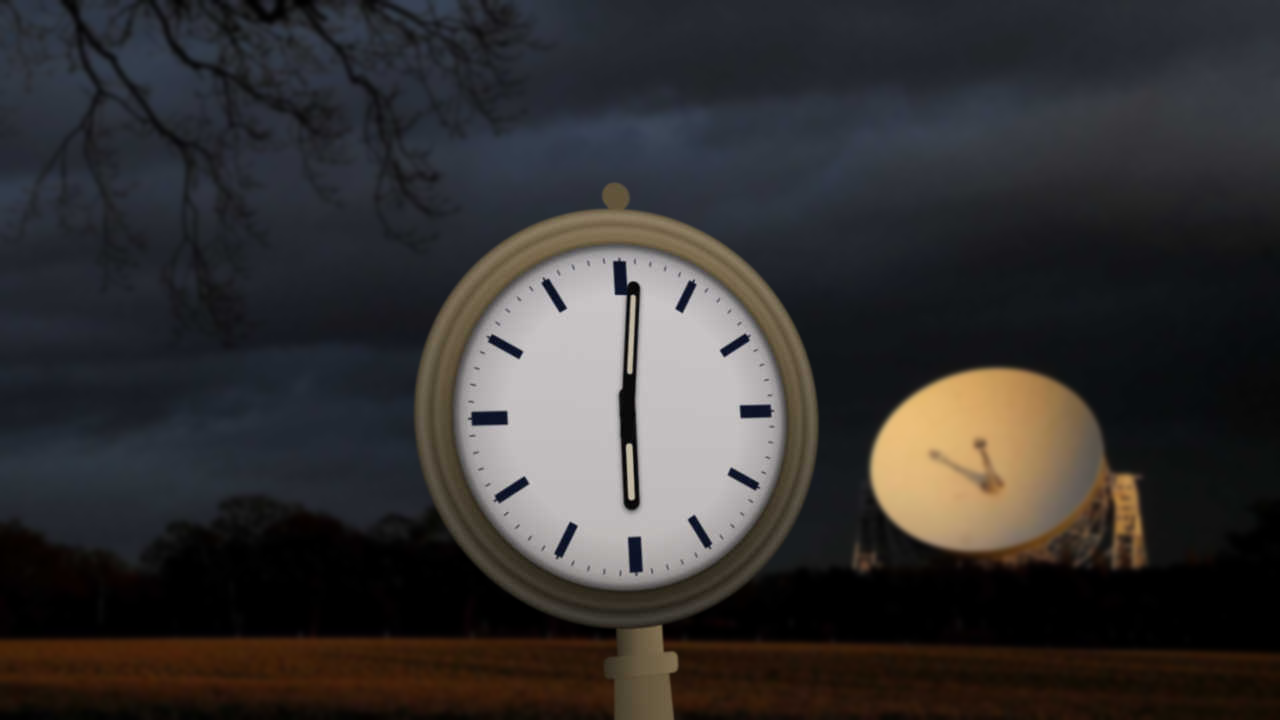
**6:01**
